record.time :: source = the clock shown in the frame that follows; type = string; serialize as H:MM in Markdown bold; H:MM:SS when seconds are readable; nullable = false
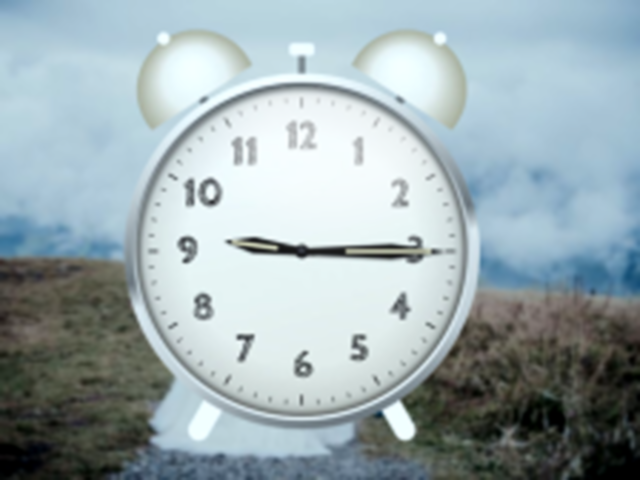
**9:15**
